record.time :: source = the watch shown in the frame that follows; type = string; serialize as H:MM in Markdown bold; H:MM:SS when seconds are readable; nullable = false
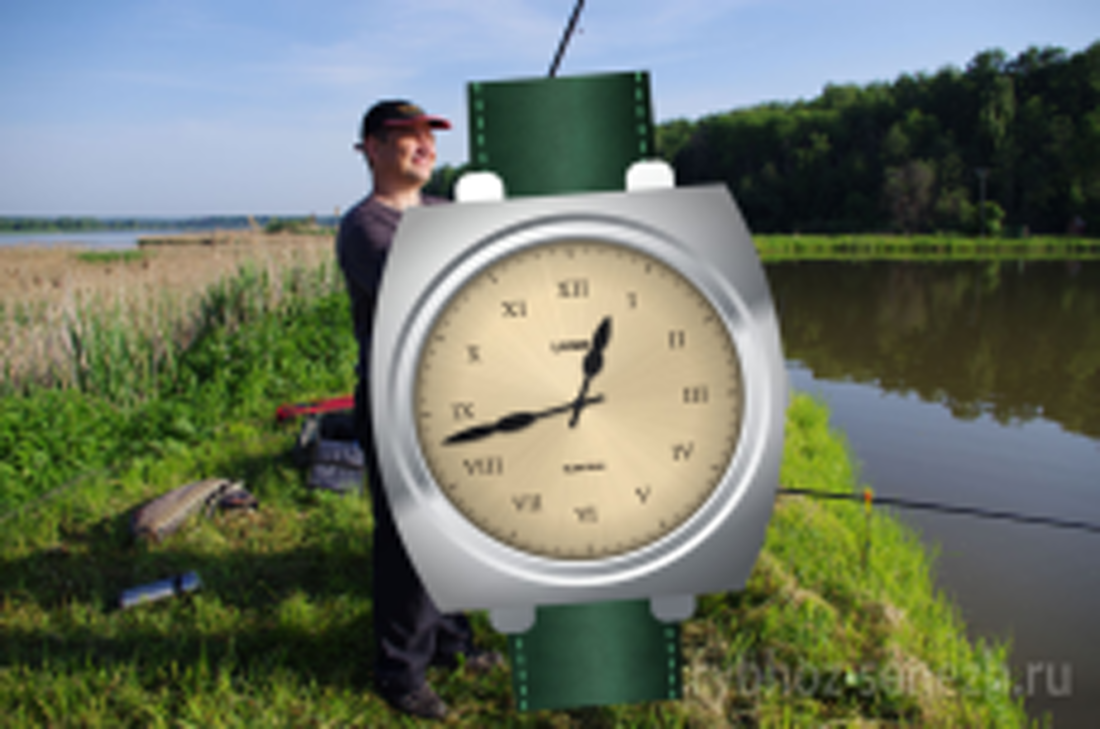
**12:43**
